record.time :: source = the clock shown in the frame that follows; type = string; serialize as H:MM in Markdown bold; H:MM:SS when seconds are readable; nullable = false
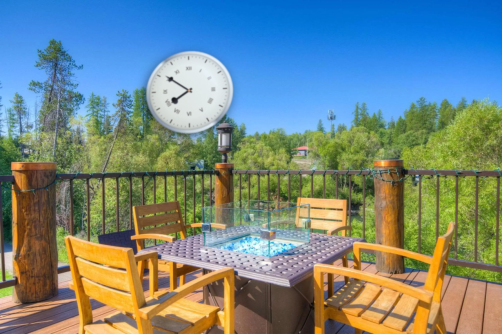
**7:51**
